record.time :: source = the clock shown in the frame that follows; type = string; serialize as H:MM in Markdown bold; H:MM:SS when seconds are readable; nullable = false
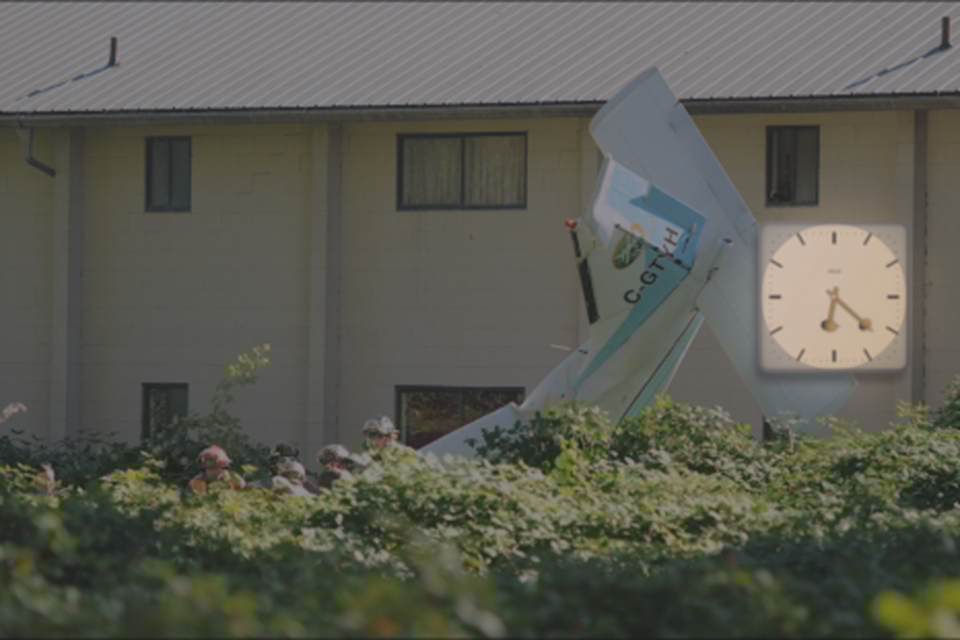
**6:22**
